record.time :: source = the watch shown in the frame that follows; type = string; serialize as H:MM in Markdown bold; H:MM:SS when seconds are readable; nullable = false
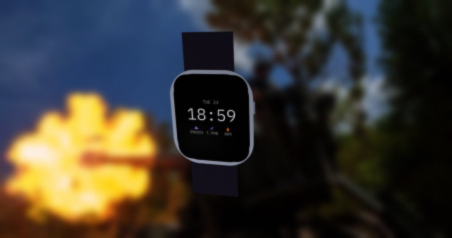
**18:59**
